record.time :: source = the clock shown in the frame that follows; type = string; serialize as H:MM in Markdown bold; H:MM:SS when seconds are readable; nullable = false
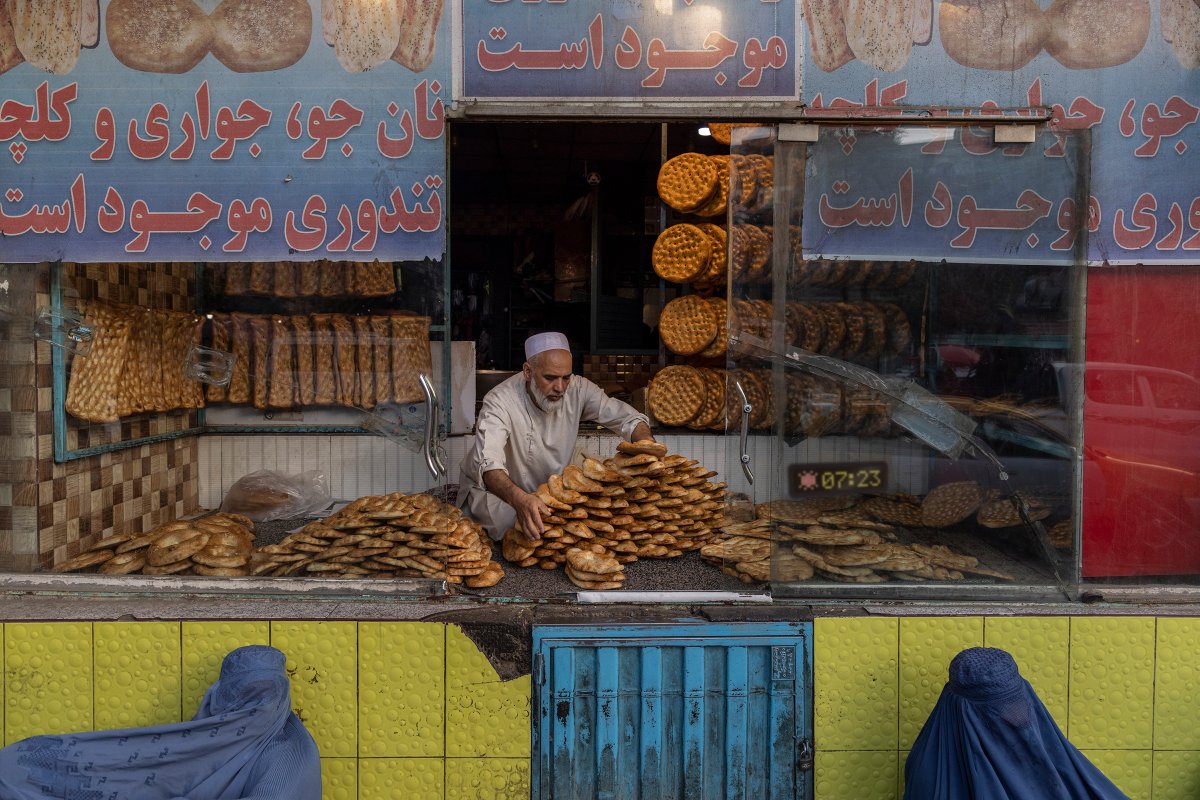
**7:23**
